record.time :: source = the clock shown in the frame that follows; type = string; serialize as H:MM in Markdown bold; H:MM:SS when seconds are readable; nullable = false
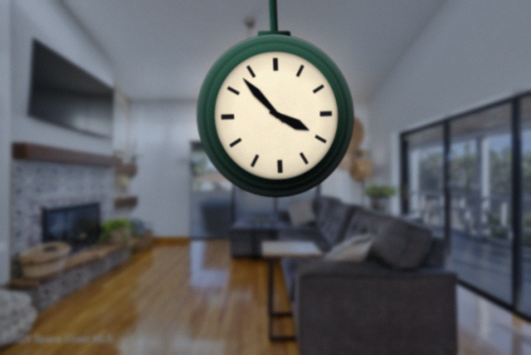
**3:53**
